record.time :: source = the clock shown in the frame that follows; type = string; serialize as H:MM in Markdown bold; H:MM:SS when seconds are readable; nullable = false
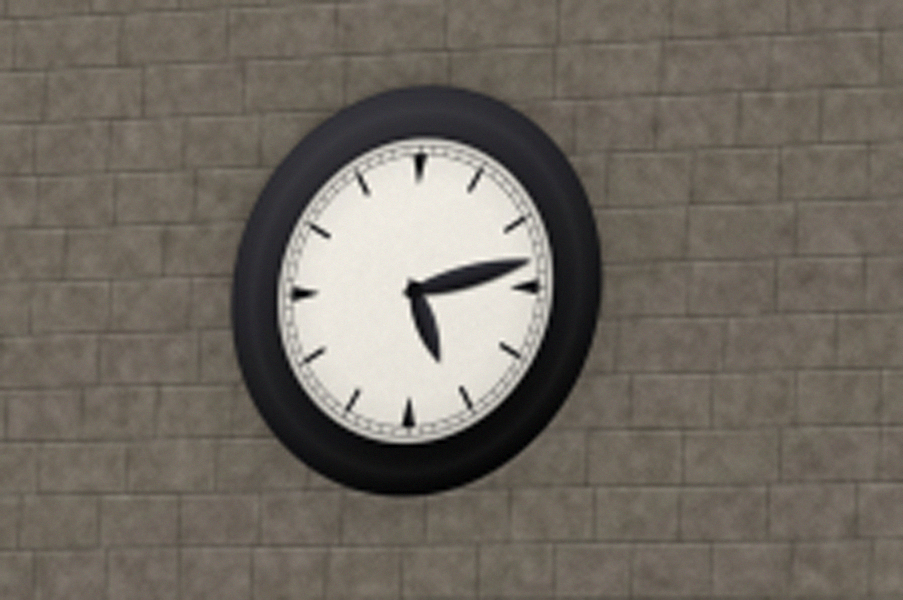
**5:13**
